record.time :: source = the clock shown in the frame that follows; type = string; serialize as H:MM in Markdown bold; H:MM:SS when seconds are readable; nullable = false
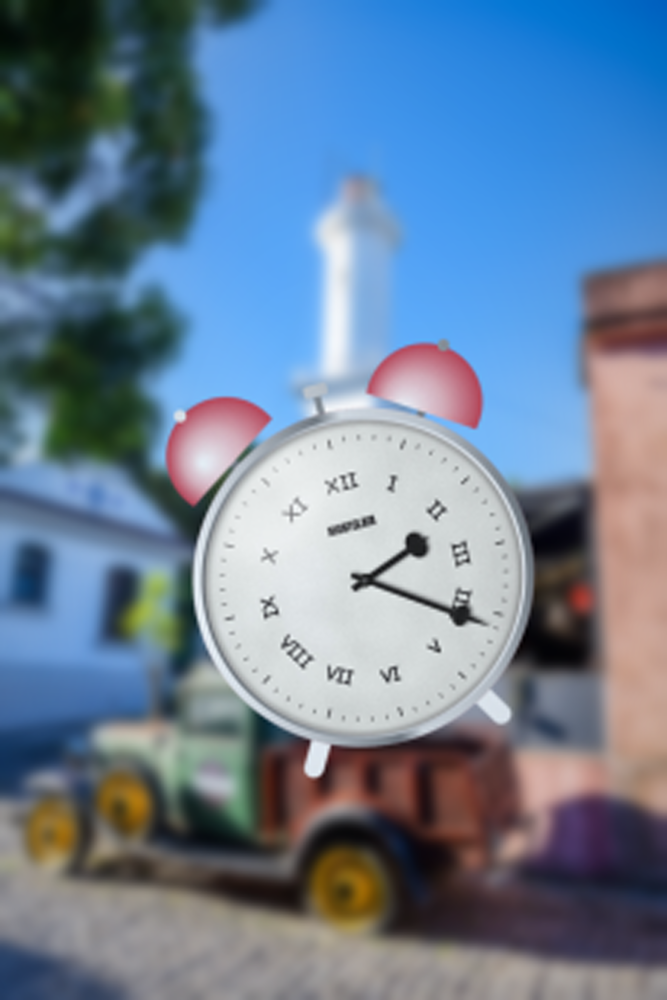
**2:21**
